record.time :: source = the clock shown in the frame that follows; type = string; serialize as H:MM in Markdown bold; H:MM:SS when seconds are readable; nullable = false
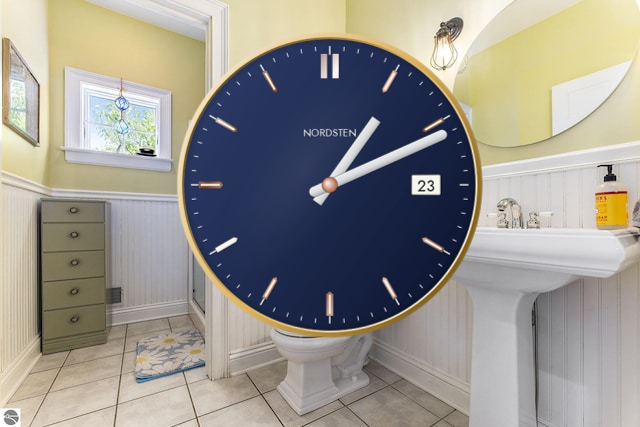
**1:11**
